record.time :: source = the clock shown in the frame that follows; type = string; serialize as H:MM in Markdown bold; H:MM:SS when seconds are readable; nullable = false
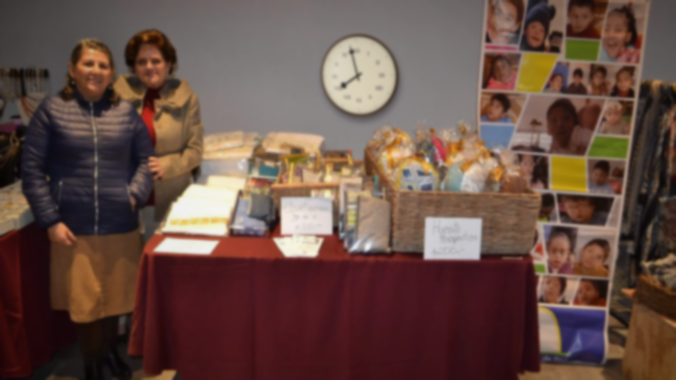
**7:58**
